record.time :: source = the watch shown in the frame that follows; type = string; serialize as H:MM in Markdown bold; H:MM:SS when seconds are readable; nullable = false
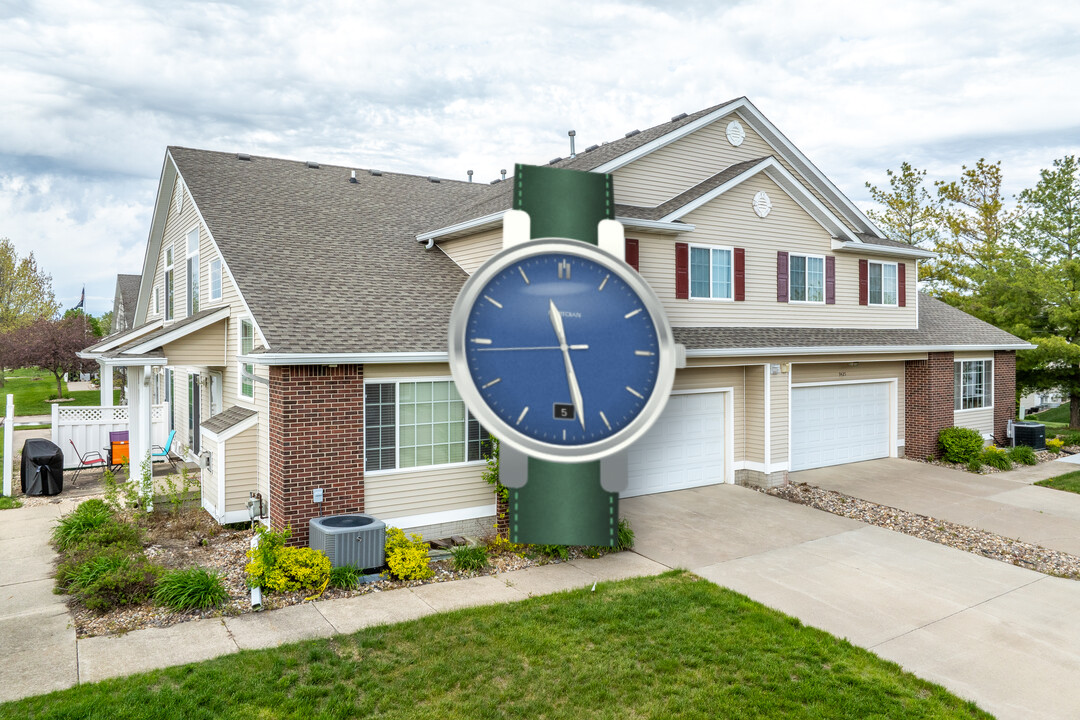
**11:27:44**
